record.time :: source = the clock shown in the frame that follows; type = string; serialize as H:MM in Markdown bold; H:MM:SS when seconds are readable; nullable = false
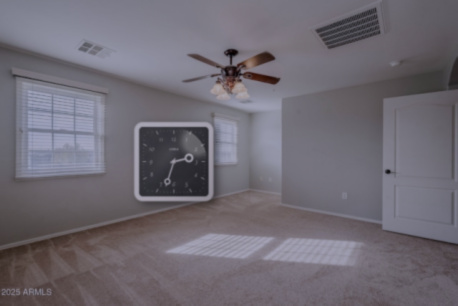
**2:33**
